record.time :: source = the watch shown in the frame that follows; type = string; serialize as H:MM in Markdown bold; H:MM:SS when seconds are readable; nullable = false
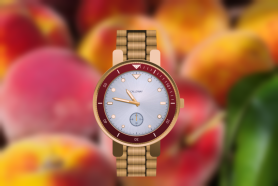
**10:47**
